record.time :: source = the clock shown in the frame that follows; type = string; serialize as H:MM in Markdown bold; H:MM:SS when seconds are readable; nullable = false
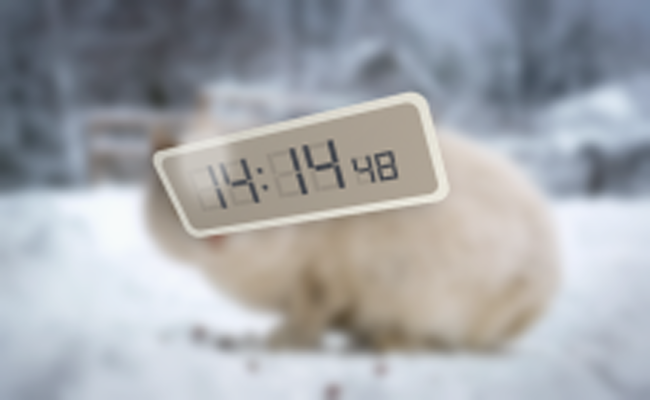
**14:14:48**
